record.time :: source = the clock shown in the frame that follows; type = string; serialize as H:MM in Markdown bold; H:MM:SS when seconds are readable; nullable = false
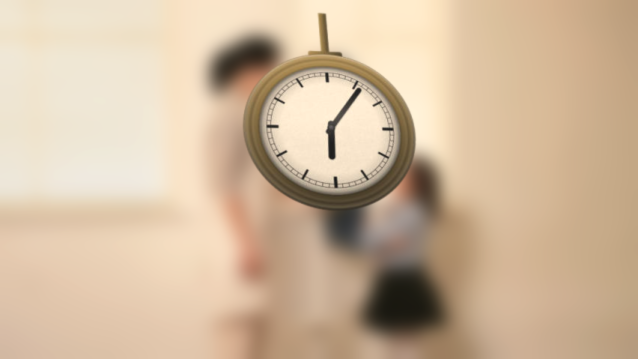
**6:06**
